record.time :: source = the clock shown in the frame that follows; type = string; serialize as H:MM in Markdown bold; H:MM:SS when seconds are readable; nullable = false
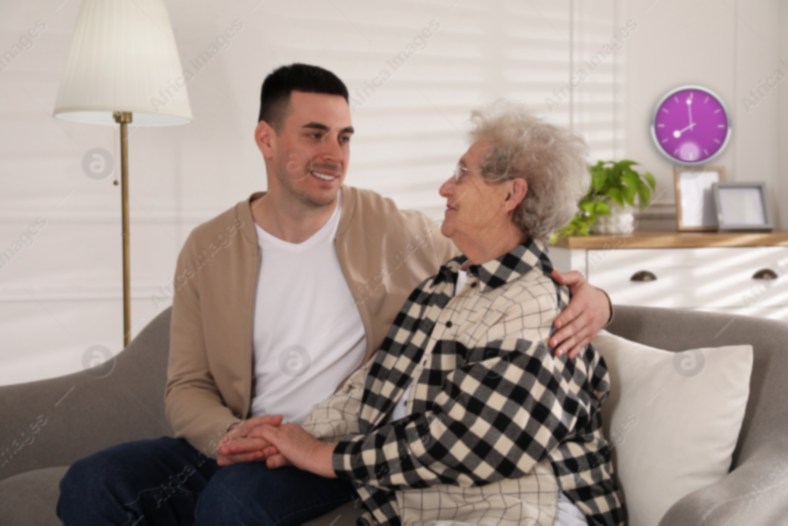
**7:59**
